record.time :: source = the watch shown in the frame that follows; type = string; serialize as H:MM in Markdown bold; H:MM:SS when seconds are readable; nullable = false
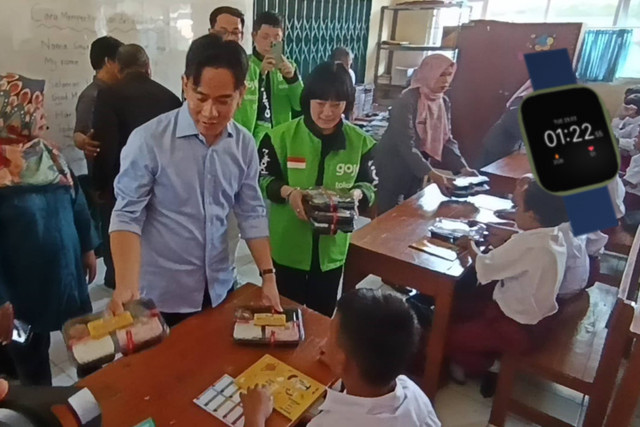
**1:22**
